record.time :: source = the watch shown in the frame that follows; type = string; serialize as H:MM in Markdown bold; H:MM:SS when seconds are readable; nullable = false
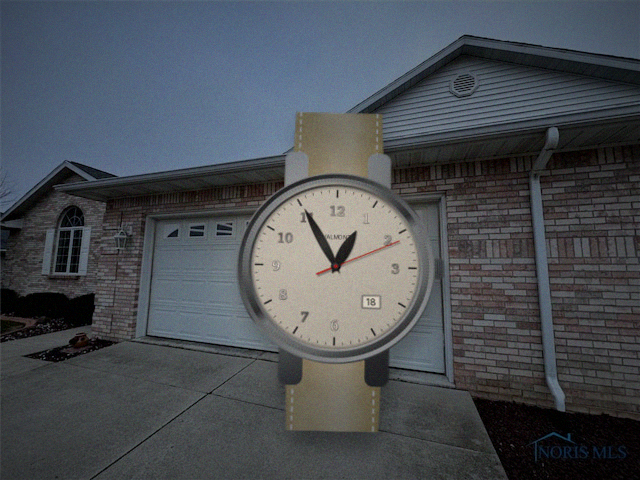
**12:55:11**
